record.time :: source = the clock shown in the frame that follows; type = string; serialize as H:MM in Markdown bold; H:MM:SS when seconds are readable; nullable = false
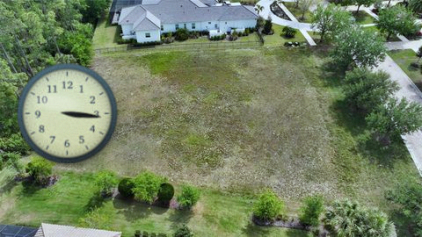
**3:16**
